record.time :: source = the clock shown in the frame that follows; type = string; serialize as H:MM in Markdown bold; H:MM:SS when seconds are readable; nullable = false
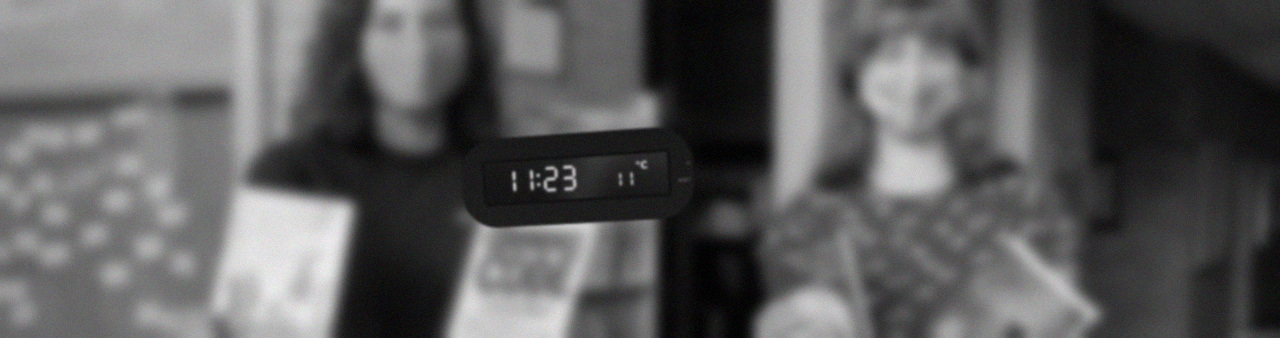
**11:23**
